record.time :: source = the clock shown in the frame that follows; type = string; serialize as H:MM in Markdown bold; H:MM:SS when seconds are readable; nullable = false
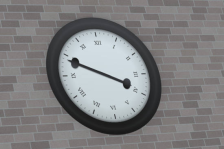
**3:49**
